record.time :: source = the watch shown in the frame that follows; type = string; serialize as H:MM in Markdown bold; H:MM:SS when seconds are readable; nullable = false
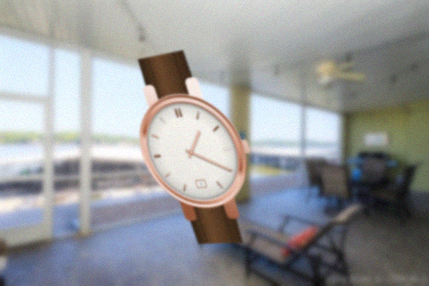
**1:20**
